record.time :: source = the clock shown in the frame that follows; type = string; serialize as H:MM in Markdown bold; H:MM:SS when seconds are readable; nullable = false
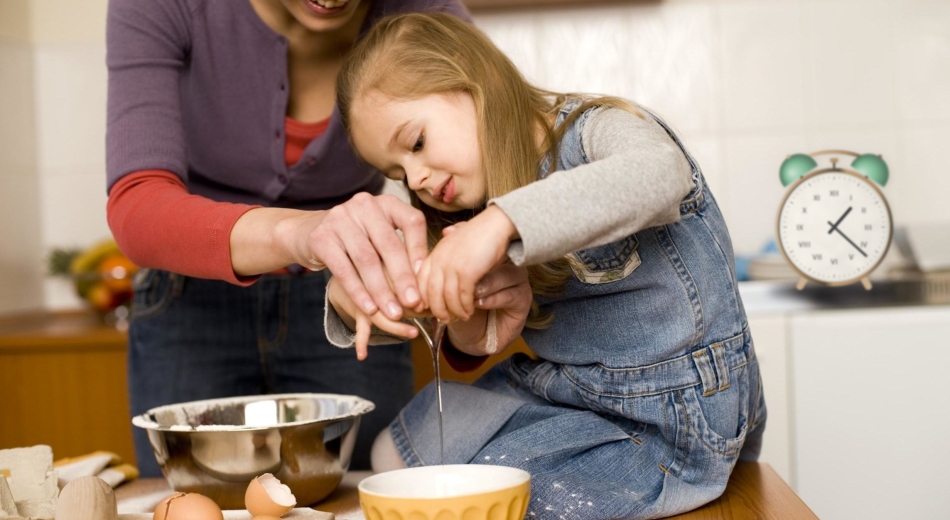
**1:22**
